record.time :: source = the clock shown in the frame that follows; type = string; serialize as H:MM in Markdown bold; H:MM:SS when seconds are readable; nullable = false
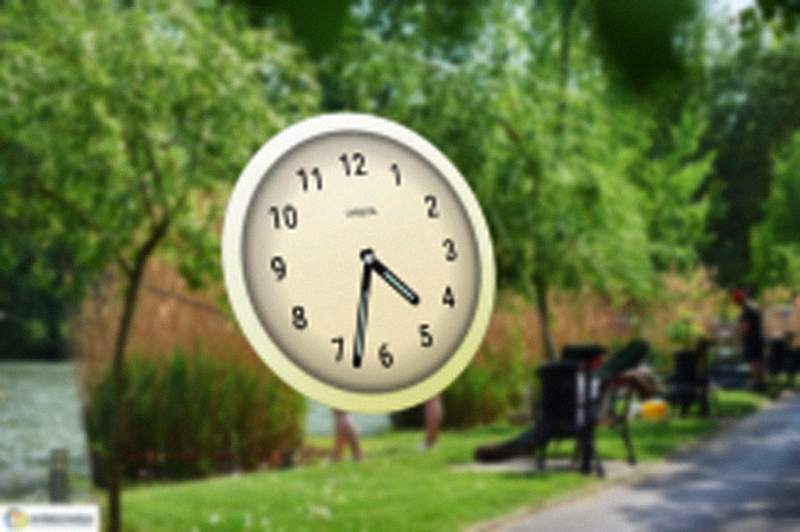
**4:33**
